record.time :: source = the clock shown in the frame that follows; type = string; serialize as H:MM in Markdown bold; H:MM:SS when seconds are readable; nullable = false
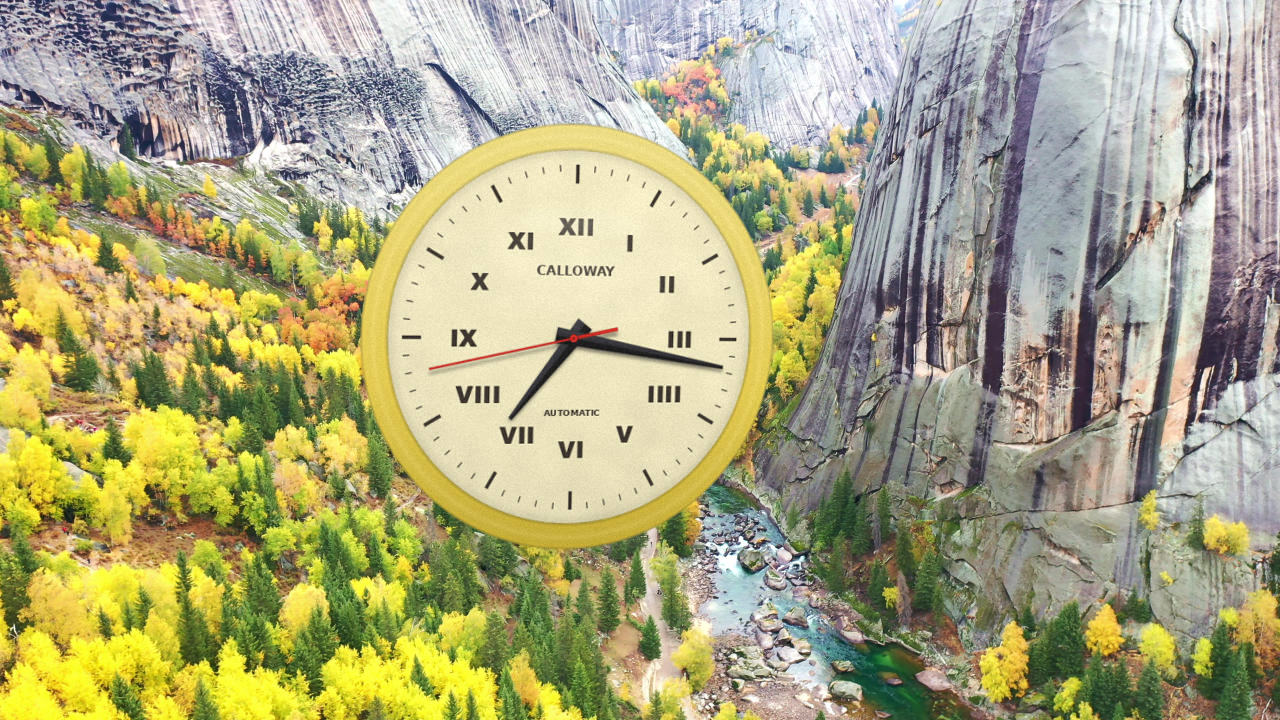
**7:16:43**
